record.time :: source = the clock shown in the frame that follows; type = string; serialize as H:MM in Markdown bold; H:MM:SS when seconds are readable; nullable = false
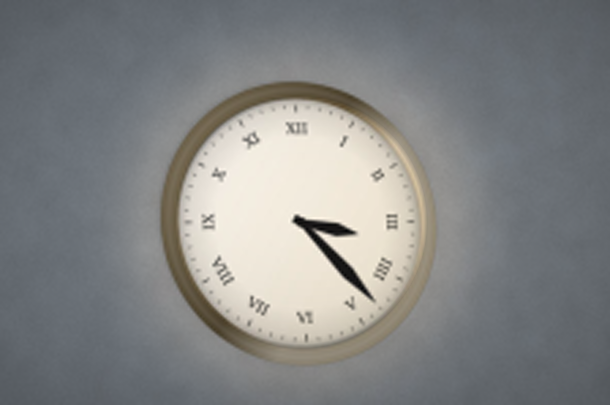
**3:23**
